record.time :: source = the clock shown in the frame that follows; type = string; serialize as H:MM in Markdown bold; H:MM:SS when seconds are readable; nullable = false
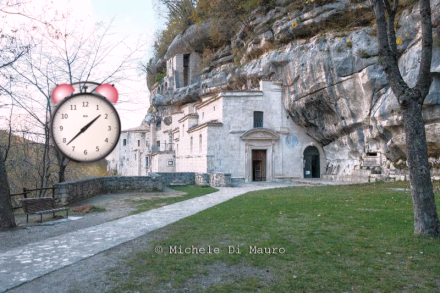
**1:38**
